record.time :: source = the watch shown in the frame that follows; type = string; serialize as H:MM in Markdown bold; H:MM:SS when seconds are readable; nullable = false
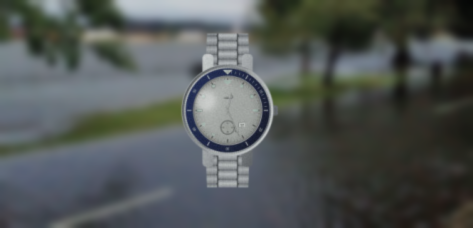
**12:26**
